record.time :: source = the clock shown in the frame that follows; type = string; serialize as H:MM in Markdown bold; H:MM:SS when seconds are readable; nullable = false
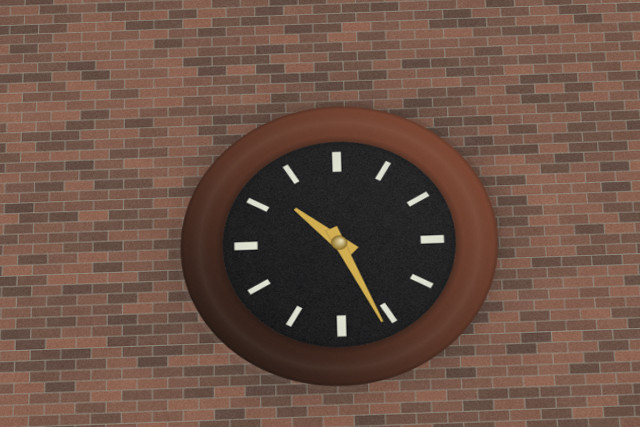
**10:26**
